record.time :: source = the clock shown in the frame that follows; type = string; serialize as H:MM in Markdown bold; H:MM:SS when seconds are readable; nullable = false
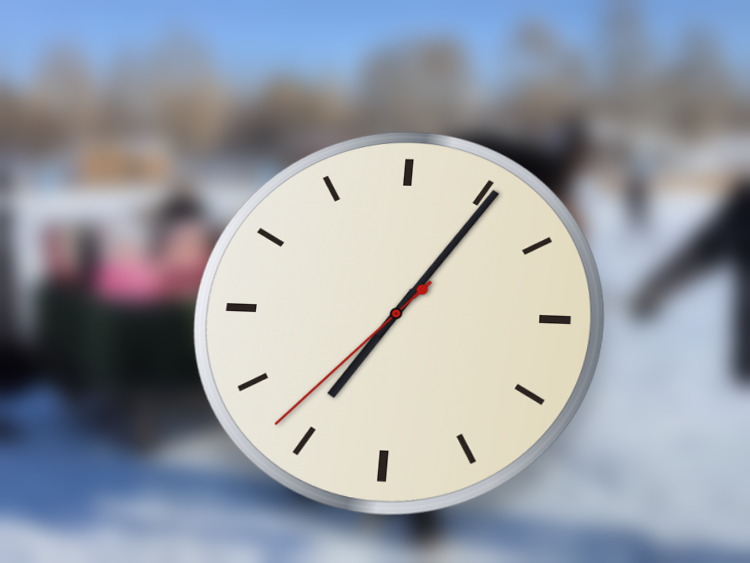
**7:05:37**
